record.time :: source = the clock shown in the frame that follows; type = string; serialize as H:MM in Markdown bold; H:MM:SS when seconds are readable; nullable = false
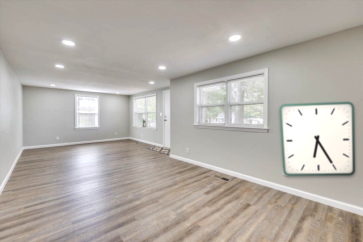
**6:25**
